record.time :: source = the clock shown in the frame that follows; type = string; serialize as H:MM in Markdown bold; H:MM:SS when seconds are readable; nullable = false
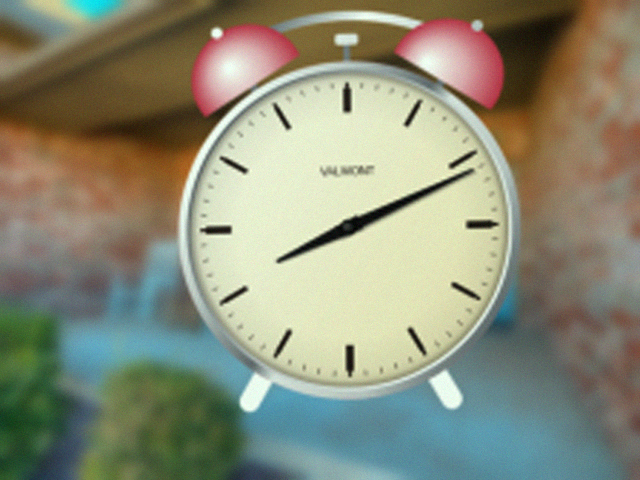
**8:11**
